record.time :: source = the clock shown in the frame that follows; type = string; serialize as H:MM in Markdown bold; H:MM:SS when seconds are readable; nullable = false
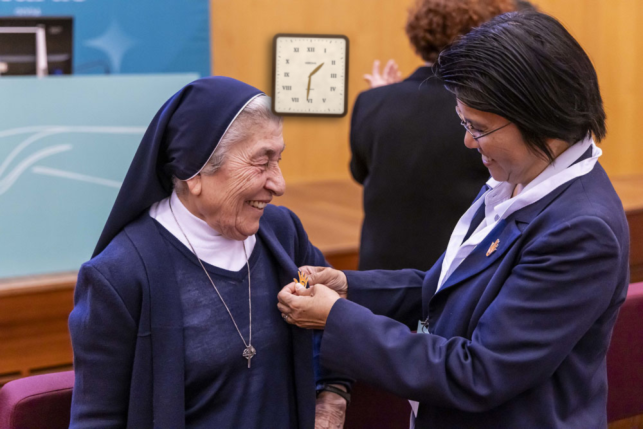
**1:31**
